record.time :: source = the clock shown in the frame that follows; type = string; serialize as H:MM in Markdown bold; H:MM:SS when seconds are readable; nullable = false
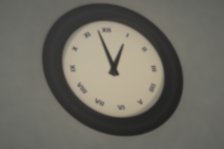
**12:58**
